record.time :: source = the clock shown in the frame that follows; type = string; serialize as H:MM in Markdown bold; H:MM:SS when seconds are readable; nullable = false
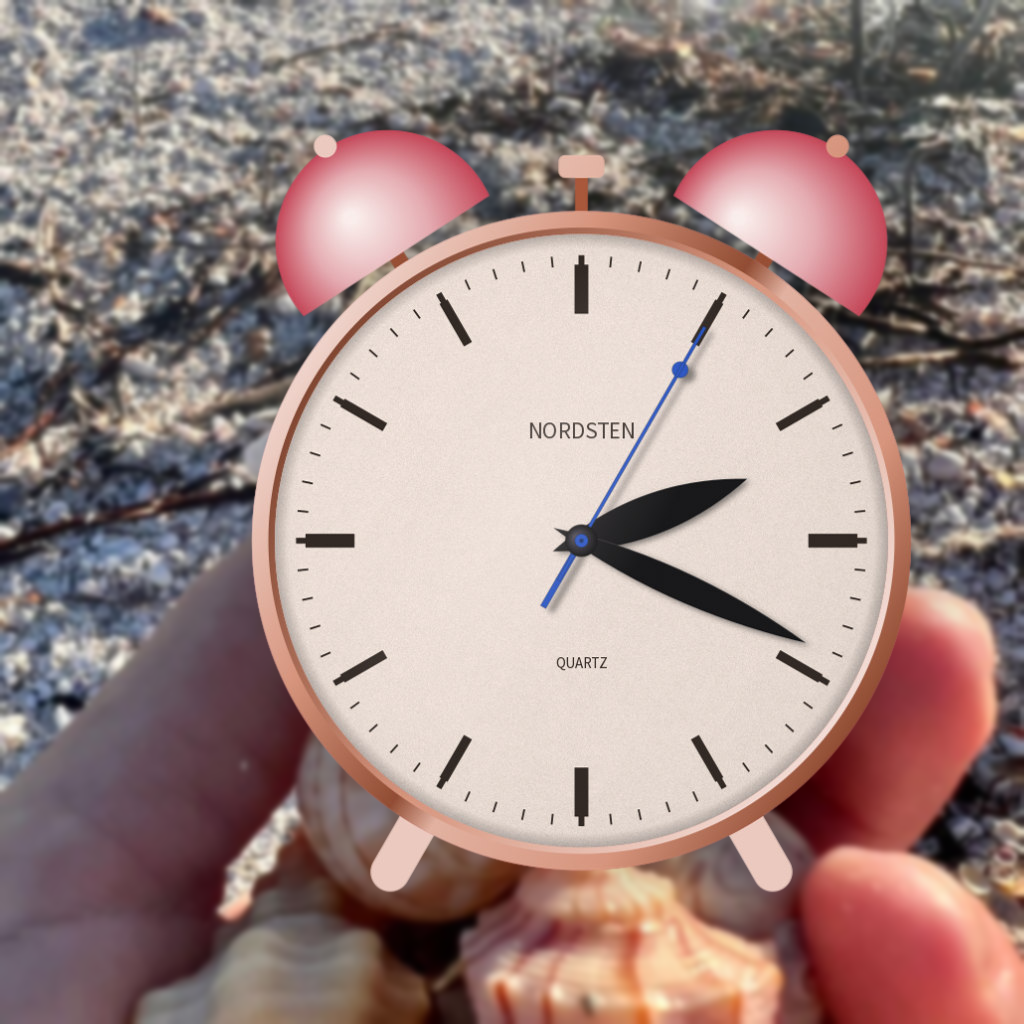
**2:19:05**
